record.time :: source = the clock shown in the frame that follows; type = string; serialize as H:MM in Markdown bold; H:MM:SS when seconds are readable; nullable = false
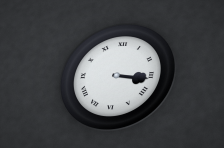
**3:16**
